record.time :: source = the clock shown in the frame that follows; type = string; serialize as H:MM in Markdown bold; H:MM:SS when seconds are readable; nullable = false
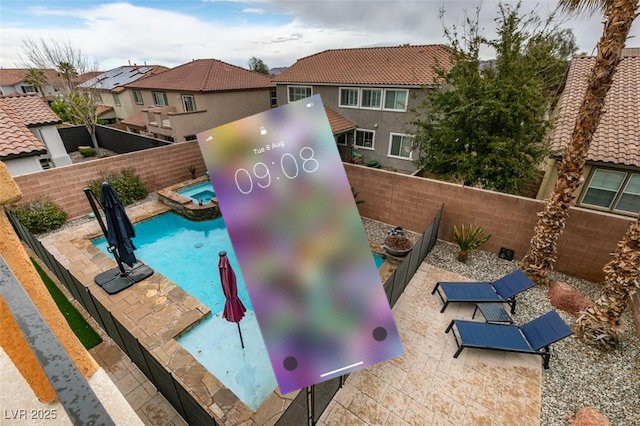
**9:08**
